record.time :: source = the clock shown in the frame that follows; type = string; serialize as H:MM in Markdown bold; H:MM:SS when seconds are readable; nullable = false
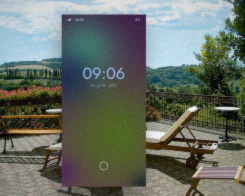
**9:06**
